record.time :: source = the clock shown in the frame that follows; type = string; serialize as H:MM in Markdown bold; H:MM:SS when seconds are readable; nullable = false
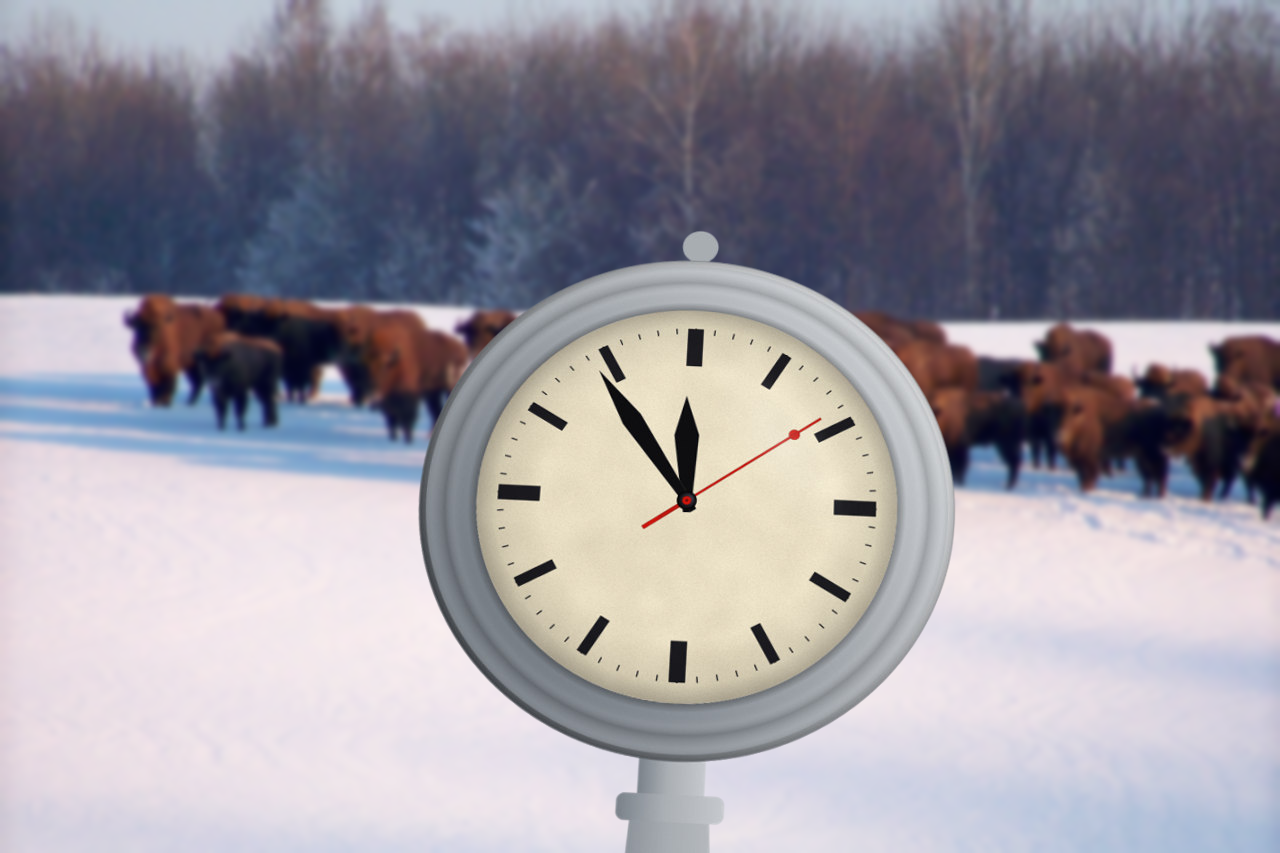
**11:54:09**
